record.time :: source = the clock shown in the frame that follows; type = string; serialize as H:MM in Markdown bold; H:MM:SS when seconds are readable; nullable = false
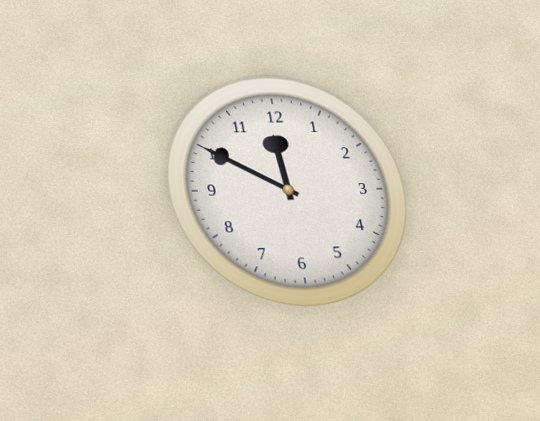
**11:50**
